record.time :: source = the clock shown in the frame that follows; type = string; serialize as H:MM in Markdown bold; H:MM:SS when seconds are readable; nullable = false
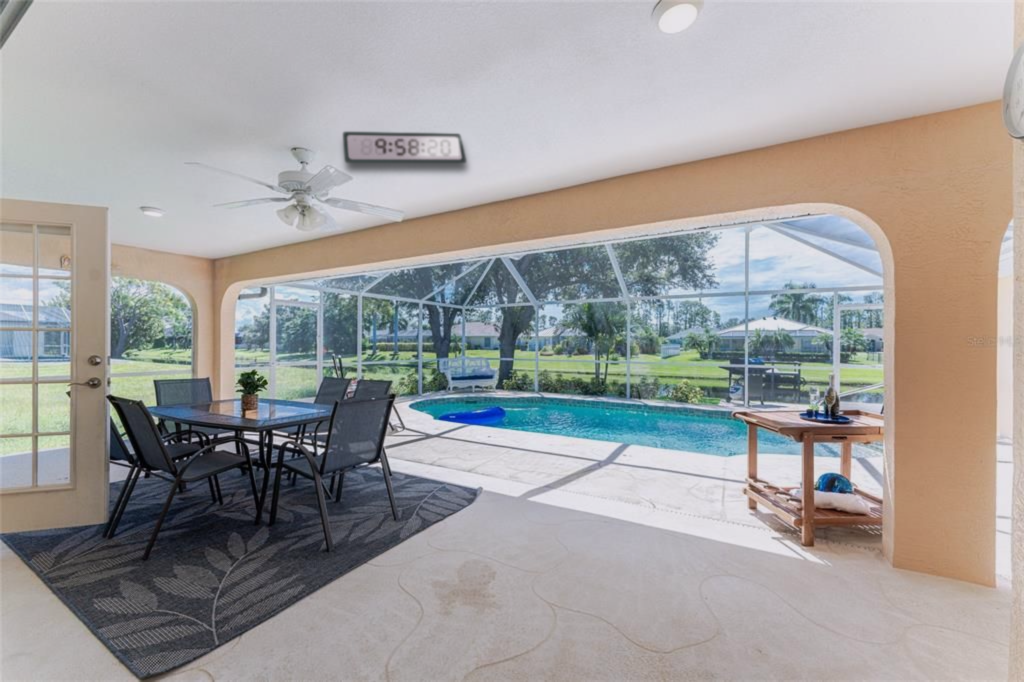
**9:58:20**
